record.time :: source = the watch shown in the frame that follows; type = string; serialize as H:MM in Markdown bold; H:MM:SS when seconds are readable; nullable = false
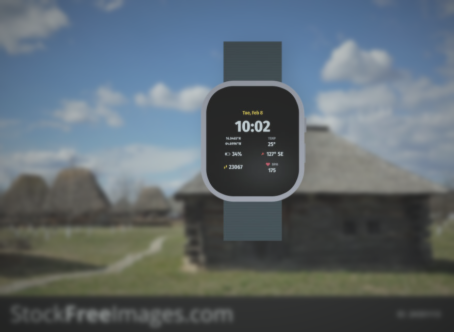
**10:02**
